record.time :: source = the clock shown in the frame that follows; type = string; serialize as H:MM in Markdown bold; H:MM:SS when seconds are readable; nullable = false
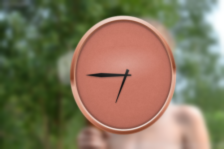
**6:45**
